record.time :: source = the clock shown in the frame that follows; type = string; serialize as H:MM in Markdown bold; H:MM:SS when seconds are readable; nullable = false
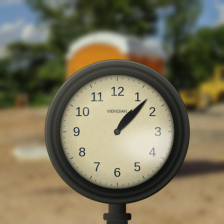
**1:07**
